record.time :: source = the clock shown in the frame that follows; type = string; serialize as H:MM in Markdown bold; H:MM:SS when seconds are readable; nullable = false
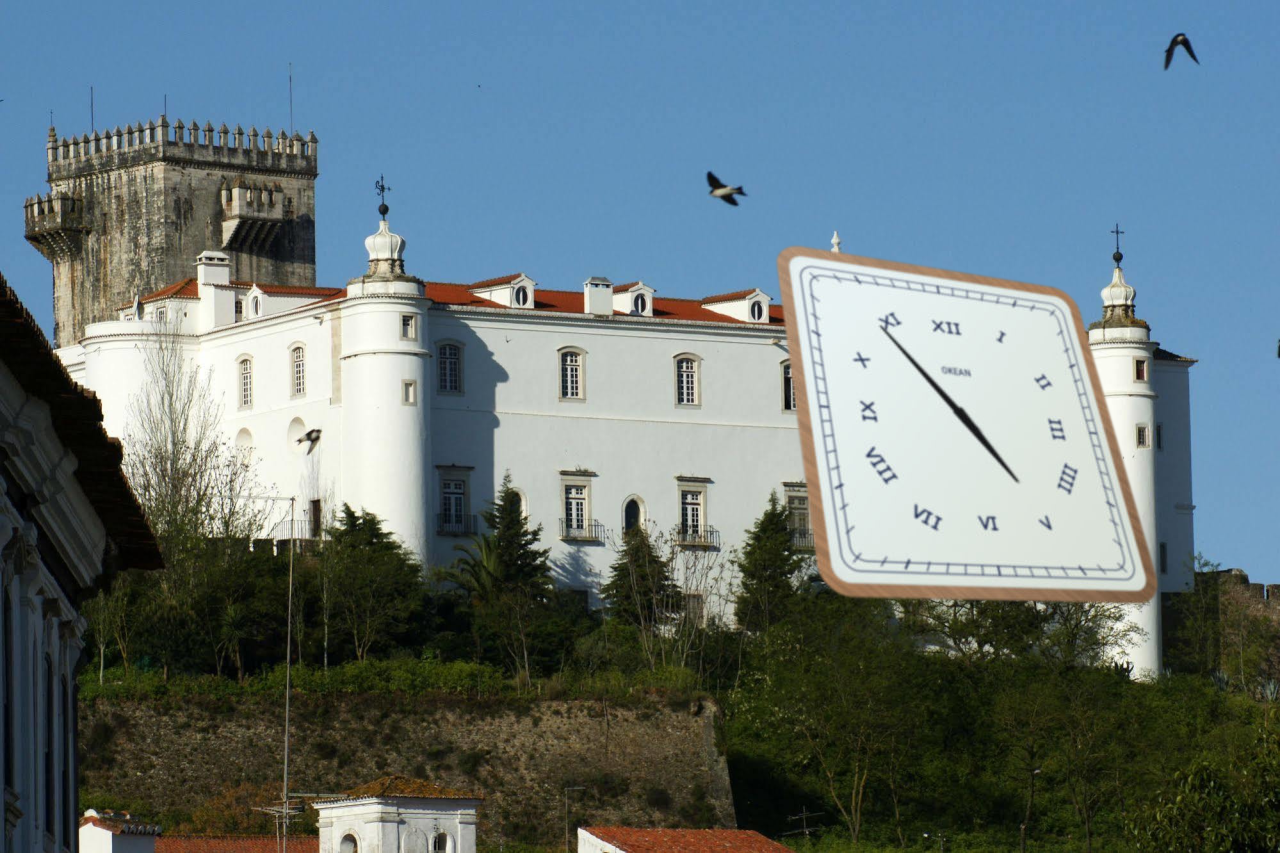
**4:54**
